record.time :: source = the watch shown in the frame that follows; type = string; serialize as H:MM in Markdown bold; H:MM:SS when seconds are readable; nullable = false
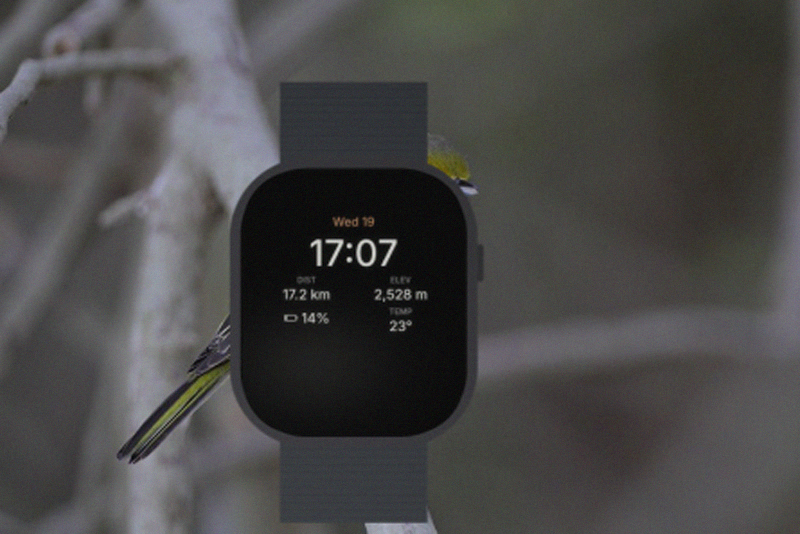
**17:07**
